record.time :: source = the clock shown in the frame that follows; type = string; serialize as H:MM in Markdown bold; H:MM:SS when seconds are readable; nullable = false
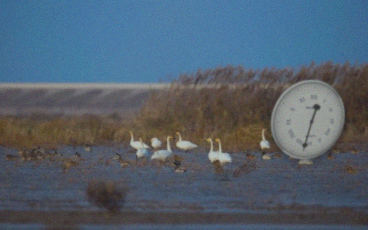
**12:32**
